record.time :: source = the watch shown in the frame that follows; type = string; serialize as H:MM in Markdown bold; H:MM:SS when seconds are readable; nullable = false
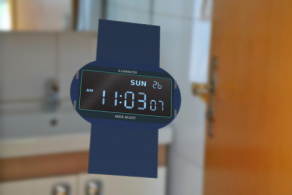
**11:03:07**
